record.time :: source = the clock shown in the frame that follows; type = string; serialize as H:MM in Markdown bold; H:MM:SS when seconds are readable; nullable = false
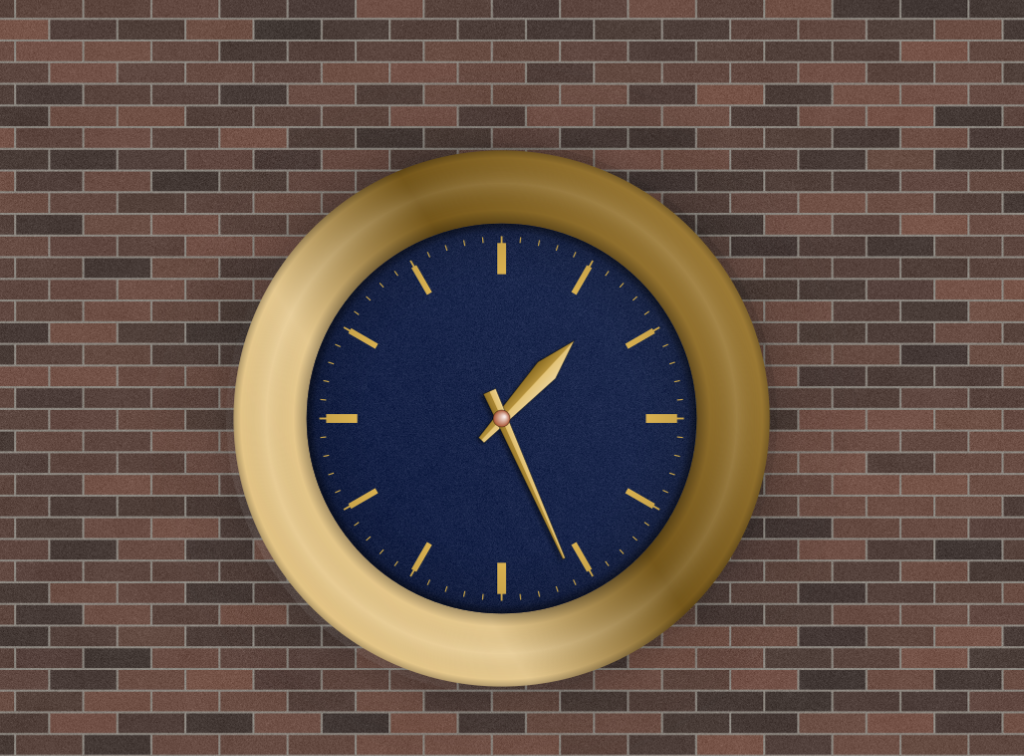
**1:26**
